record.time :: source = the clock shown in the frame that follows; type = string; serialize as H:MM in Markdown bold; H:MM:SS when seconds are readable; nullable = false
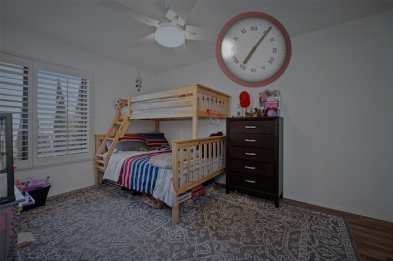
**7:06**
